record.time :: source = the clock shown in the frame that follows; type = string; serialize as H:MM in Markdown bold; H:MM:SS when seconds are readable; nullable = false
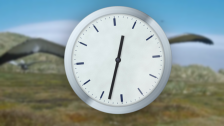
**12:33**
